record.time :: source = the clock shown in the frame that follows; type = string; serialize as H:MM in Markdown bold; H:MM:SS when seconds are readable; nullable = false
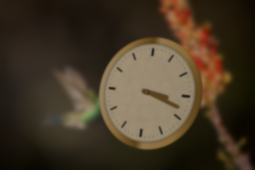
**3:18**
